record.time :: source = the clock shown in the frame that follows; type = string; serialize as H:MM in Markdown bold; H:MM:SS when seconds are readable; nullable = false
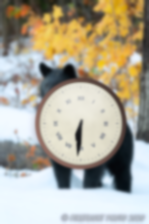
**6:31**
